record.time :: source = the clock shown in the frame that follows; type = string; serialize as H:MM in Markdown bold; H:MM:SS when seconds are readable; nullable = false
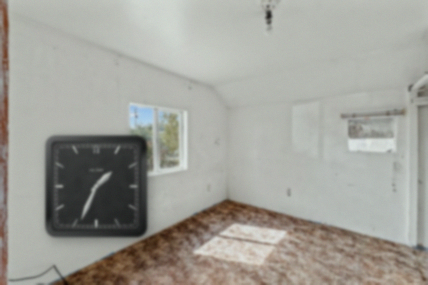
**1:34**
